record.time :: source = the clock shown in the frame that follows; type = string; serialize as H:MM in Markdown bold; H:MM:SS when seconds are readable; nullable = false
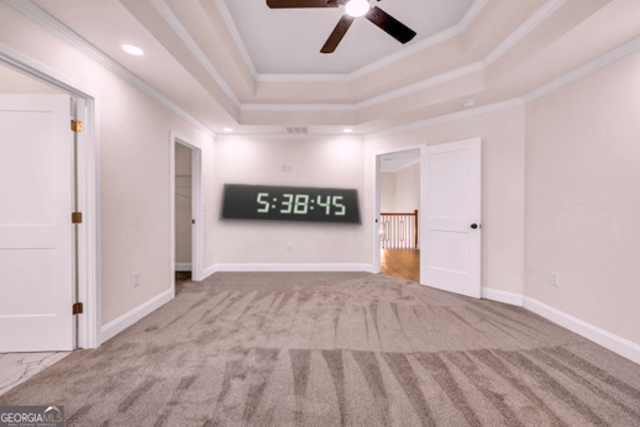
**5:38:45**
